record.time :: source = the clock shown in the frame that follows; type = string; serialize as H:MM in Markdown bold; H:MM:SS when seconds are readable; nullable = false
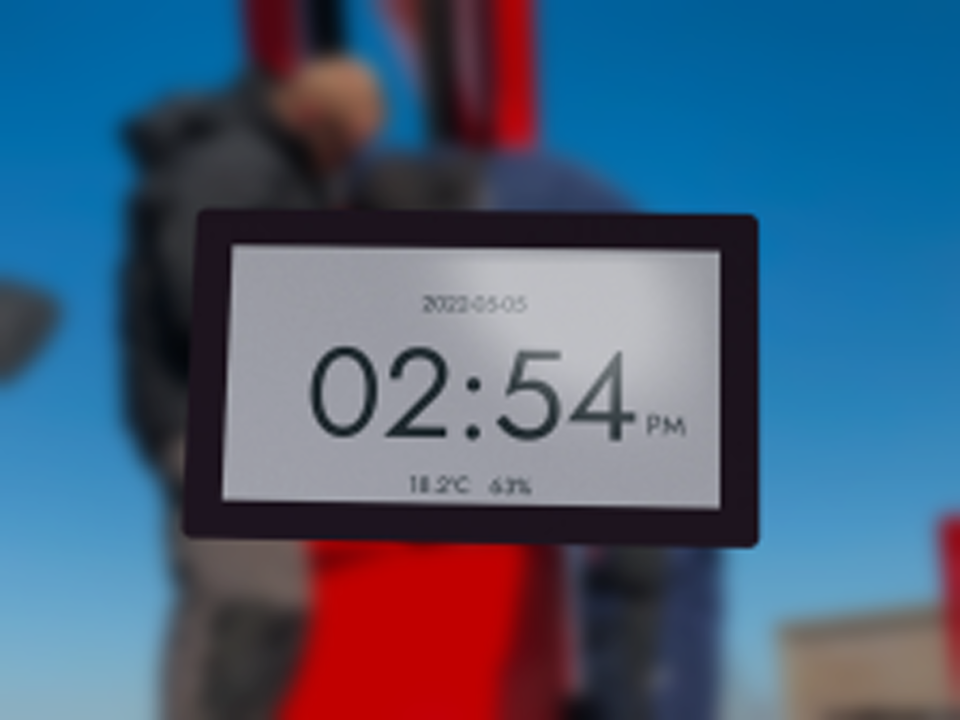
**2:54**
